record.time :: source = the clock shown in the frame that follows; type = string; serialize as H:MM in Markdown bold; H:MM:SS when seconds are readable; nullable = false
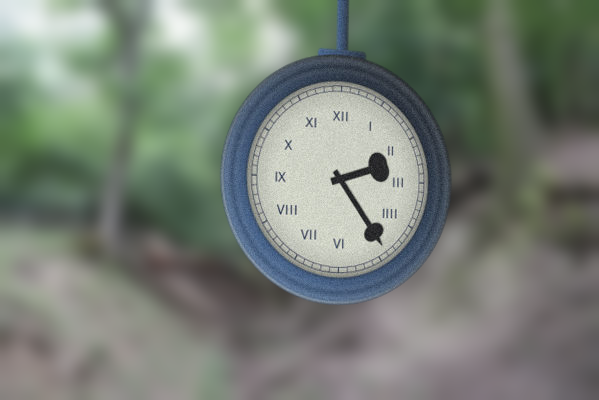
**2:24**
